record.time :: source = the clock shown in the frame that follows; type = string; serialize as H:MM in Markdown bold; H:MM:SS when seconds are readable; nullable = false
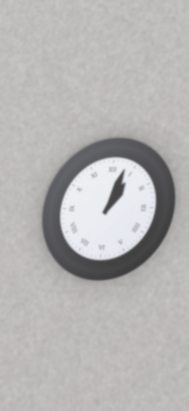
**1:03**
